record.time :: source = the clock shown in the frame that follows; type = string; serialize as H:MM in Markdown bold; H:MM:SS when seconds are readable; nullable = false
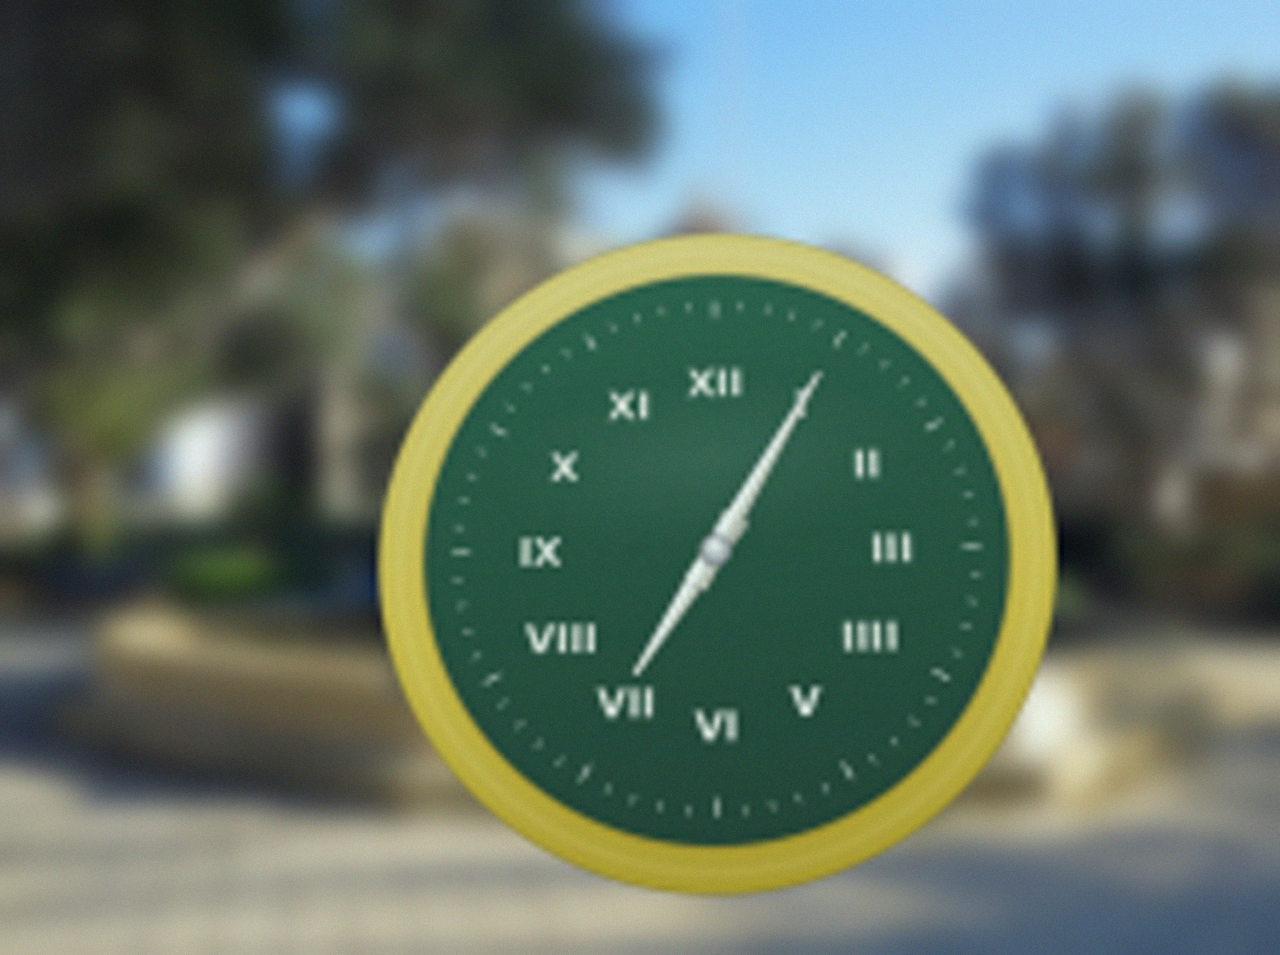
**7:05**
